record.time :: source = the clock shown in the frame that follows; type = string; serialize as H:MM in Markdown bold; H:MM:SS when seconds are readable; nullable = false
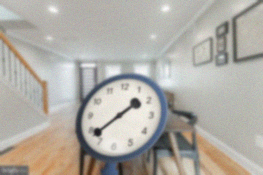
**1:38**
